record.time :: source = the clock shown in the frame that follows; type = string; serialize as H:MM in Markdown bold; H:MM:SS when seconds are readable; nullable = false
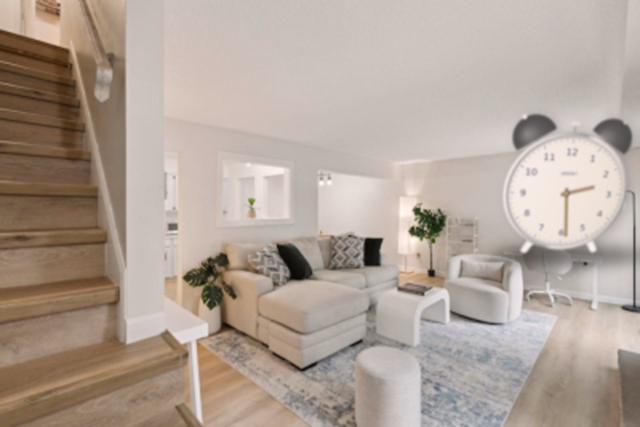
**2:29**
